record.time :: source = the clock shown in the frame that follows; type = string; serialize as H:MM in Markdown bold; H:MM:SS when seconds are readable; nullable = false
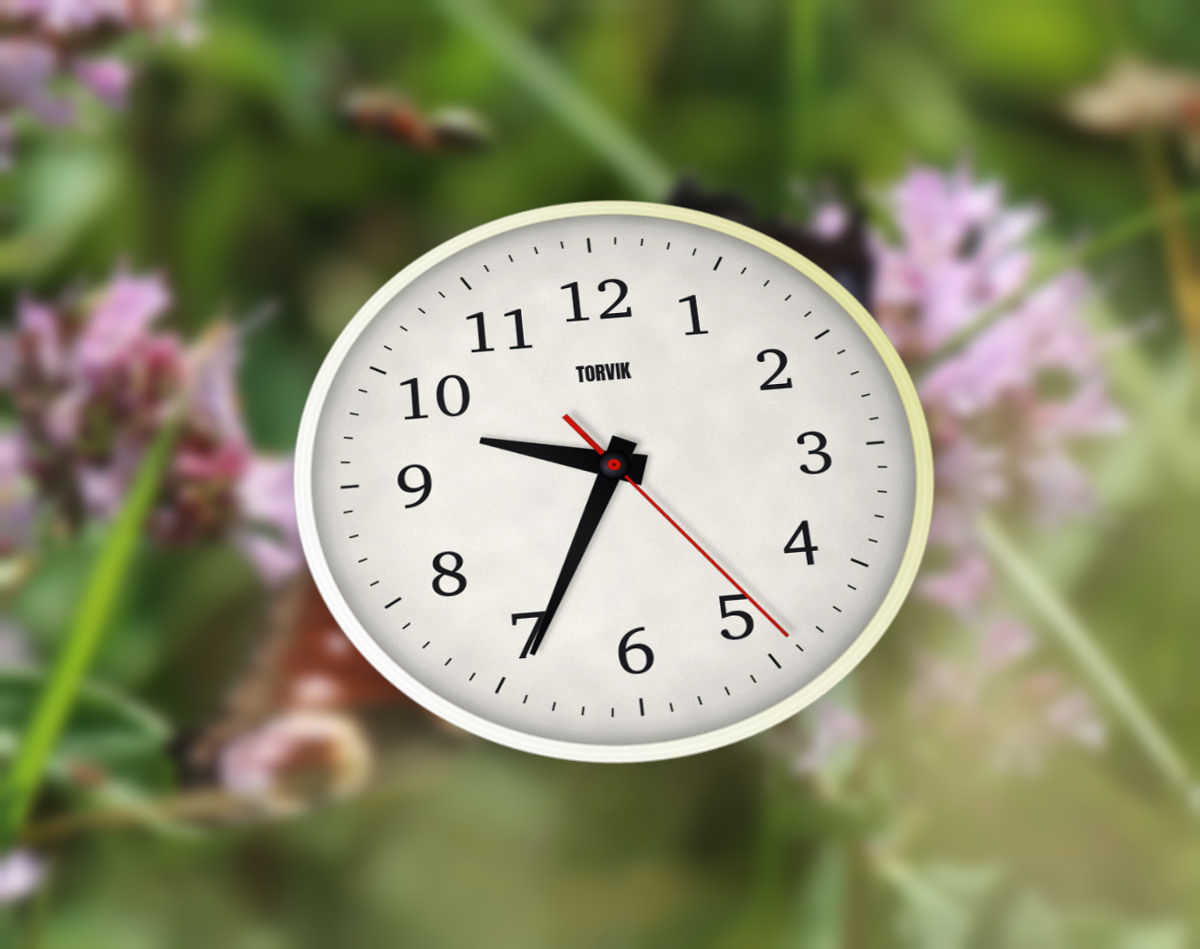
**9:34:24**
